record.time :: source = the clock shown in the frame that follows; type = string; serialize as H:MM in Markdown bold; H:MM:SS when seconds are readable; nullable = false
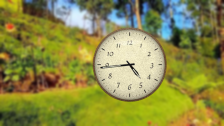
**4:44**
